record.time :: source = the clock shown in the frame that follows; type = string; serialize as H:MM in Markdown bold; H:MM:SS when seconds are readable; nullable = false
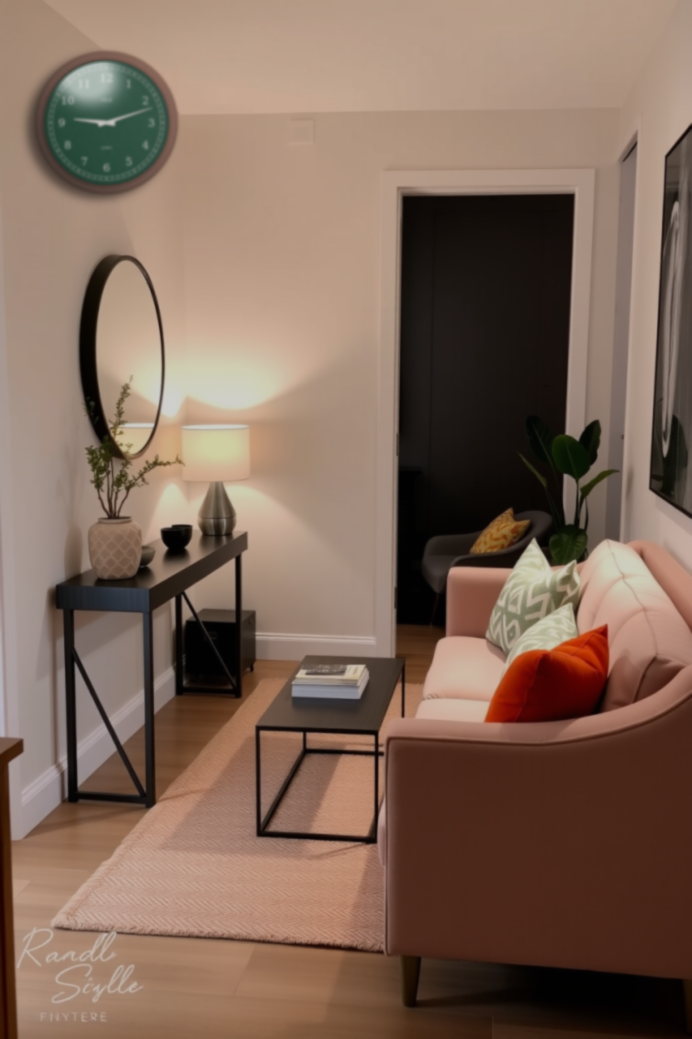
**9:12**
